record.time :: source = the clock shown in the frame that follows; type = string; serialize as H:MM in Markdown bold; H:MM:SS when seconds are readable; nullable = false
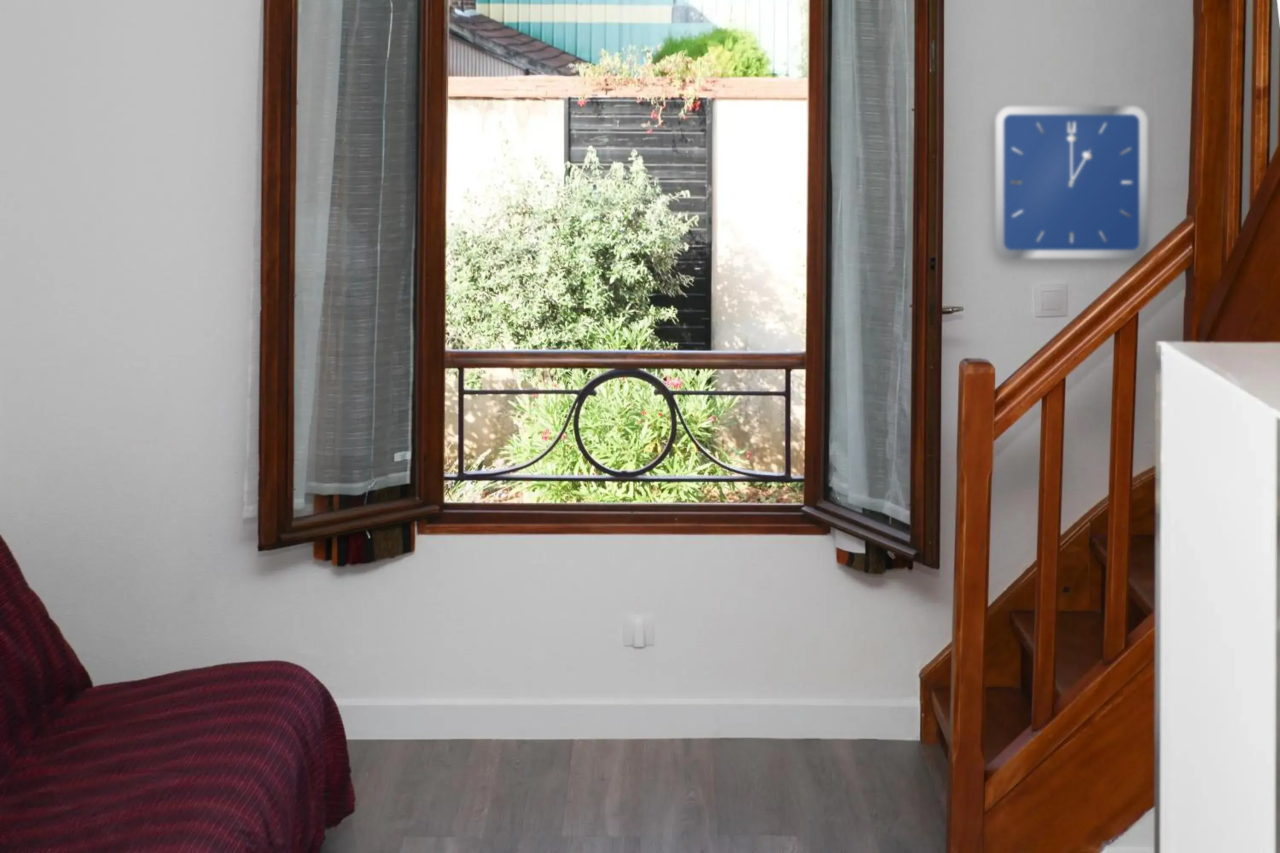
**1:00**
